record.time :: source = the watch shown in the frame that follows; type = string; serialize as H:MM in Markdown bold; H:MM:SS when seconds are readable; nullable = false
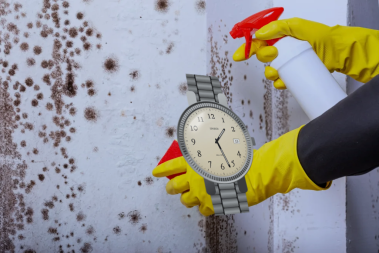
**1:27**
